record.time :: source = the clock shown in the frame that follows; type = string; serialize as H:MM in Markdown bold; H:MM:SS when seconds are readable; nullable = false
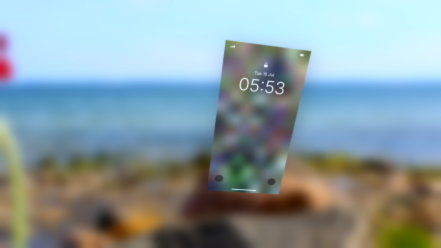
**5:53**
